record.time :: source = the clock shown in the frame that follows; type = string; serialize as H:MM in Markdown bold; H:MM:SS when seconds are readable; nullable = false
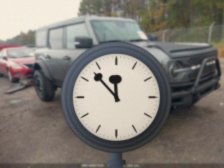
**11:53**
